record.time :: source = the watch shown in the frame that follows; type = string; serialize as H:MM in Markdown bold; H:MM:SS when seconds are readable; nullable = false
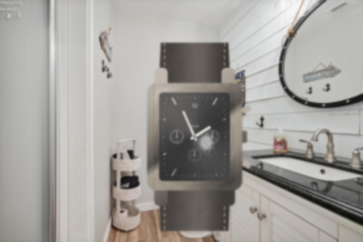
**1:56**
